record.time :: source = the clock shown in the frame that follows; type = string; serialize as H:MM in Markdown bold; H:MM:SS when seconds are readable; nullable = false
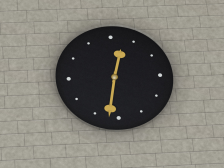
**12:32**
